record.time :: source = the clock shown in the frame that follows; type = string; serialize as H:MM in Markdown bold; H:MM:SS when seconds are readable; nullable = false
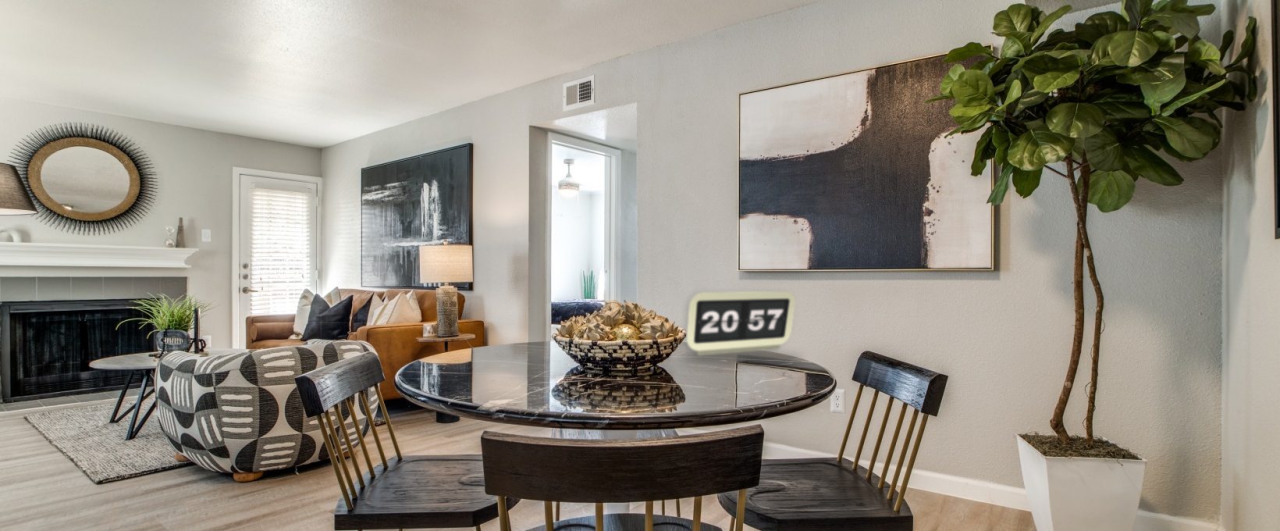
**20:57**
